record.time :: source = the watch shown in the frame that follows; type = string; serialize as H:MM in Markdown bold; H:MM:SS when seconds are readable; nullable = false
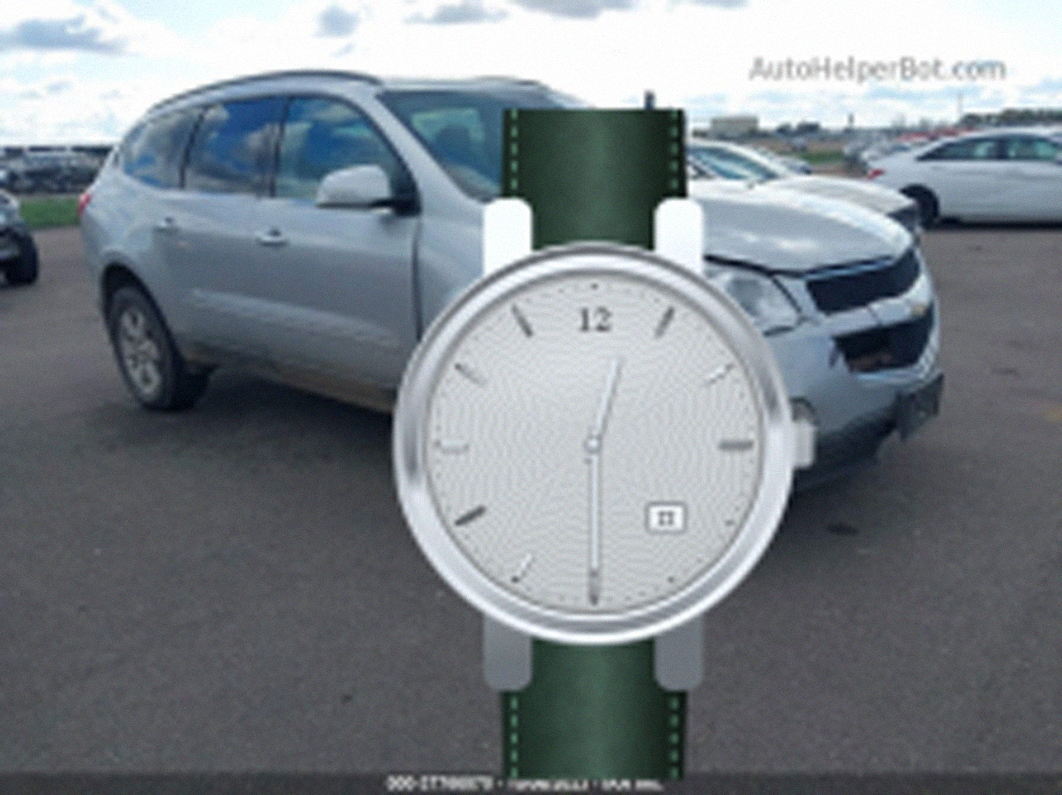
**12:30**
